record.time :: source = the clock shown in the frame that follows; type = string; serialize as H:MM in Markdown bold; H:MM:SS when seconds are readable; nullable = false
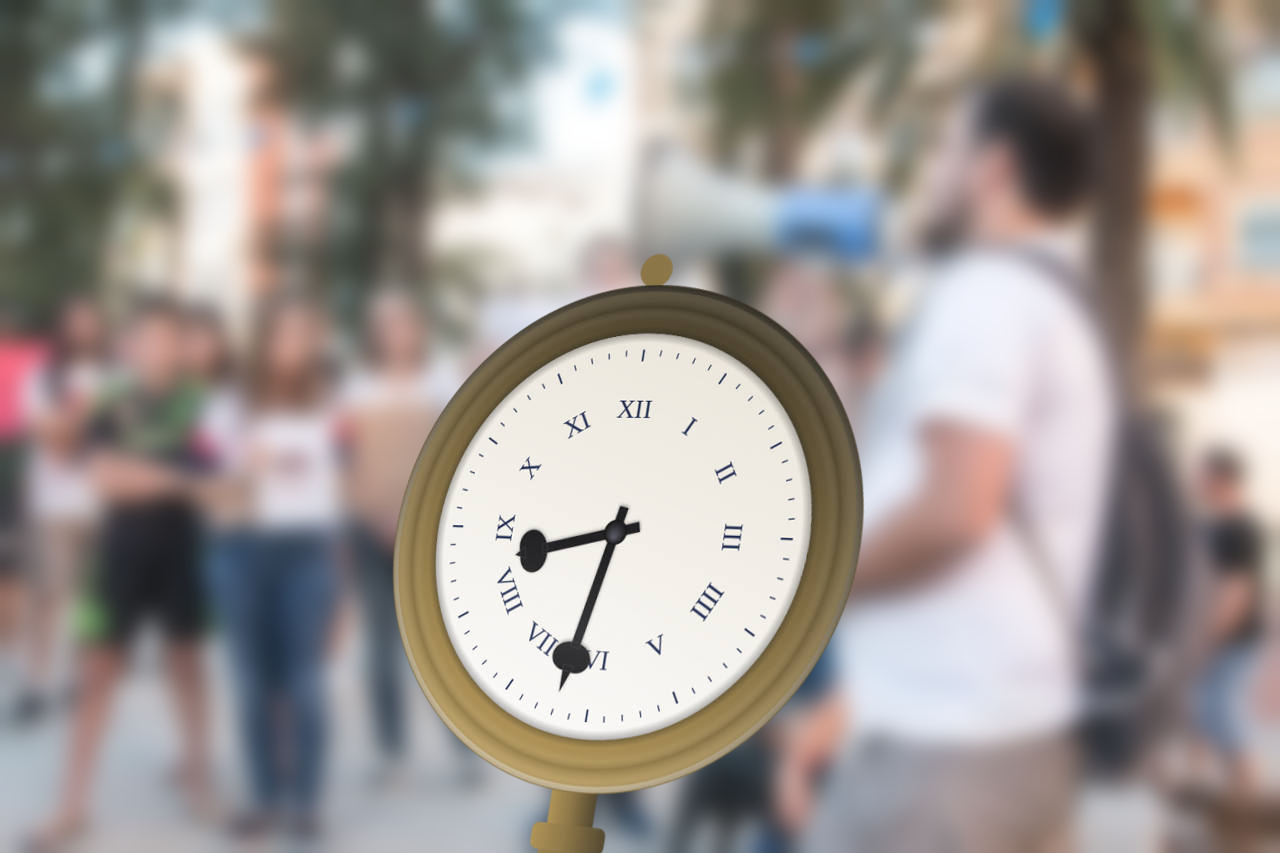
**8:32**
